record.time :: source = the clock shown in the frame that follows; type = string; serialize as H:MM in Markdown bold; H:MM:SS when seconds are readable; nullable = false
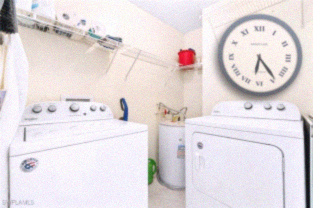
**6:24**
